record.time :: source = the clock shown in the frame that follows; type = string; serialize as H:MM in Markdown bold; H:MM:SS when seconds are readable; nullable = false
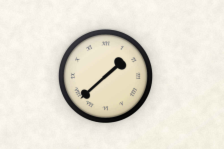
**1:38**
